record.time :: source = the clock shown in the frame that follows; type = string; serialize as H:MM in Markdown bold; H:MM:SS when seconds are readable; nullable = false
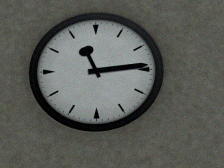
**11:14**
